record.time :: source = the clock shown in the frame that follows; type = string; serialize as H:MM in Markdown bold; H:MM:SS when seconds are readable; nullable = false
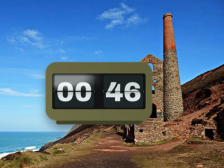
**0:46**
